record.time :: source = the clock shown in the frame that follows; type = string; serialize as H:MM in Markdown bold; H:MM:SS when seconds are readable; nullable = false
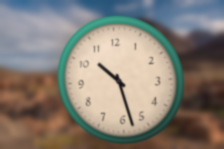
**10:28**
